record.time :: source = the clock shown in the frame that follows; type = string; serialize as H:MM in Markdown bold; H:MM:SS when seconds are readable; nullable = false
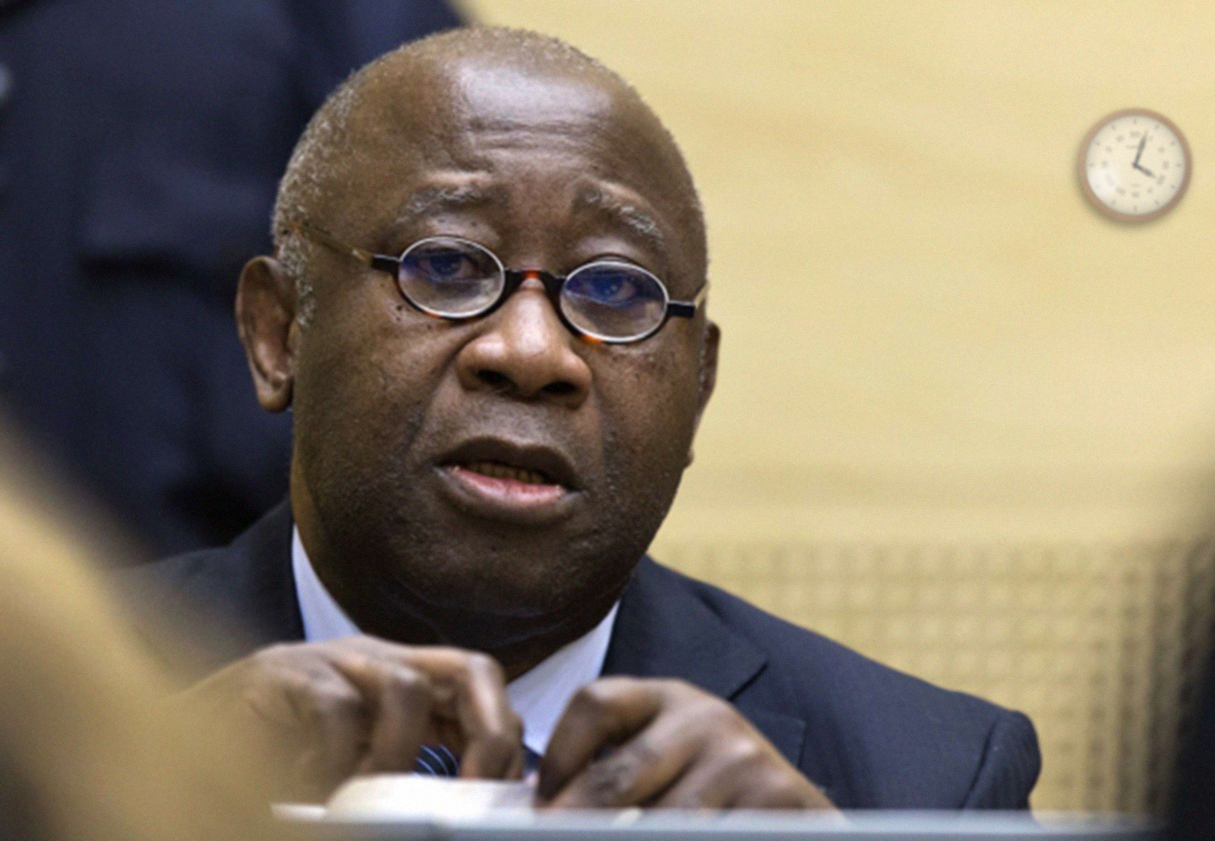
**4:03**
